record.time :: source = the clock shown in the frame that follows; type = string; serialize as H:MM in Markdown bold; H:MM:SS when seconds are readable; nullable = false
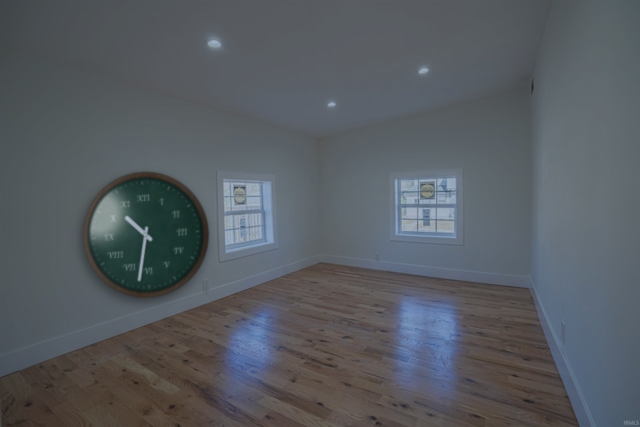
**10:32**
